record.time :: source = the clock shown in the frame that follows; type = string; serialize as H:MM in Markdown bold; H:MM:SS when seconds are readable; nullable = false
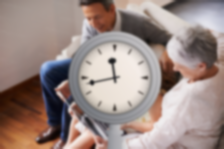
**11:43**
